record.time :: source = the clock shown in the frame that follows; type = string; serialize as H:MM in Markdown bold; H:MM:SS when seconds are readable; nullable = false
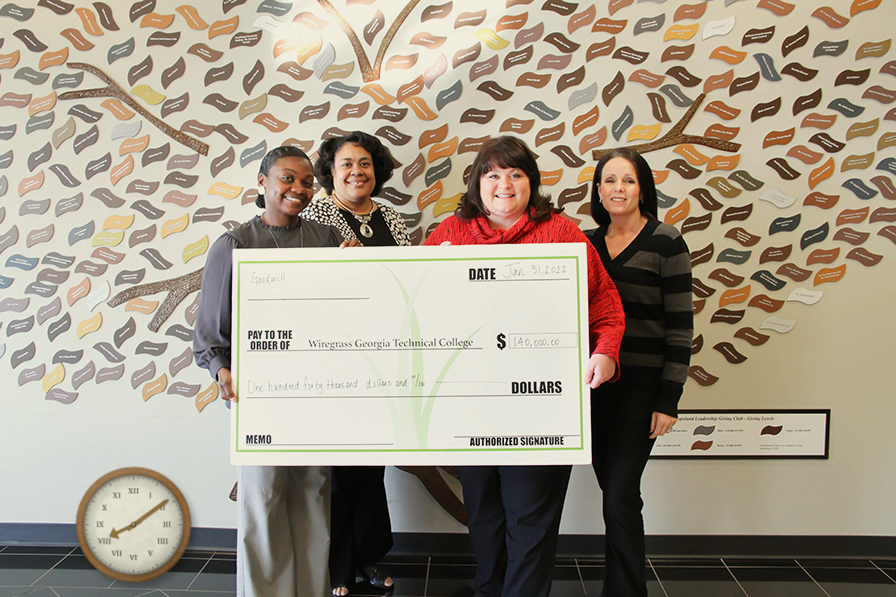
**8:09**
